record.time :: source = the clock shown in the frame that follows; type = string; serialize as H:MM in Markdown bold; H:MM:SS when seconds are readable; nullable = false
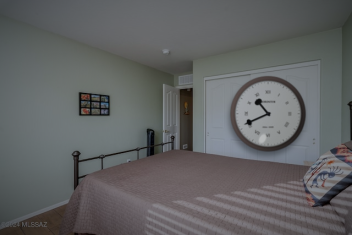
**10:41**
